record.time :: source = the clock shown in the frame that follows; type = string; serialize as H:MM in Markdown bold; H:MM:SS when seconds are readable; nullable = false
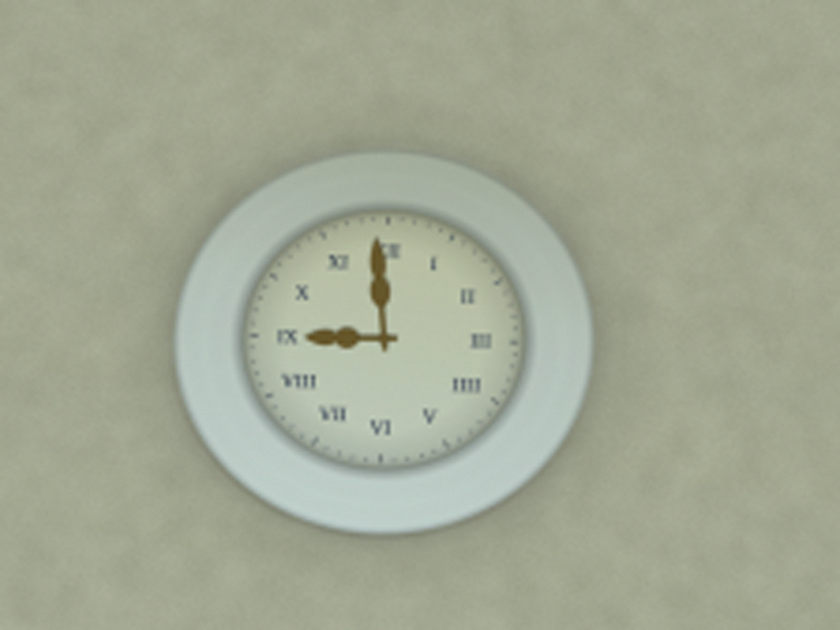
**8:59**
